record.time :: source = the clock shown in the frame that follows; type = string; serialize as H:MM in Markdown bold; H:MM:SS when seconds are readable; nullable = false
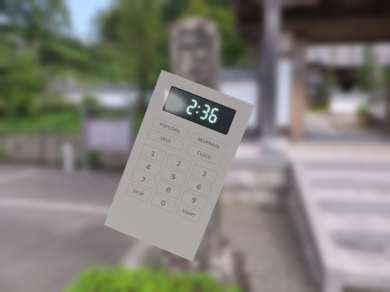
**2:36**
